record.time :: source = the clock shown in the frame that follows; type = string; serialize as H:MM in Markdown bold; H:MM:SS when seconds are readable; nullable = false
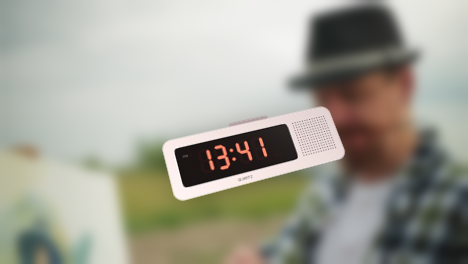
**13:41**
